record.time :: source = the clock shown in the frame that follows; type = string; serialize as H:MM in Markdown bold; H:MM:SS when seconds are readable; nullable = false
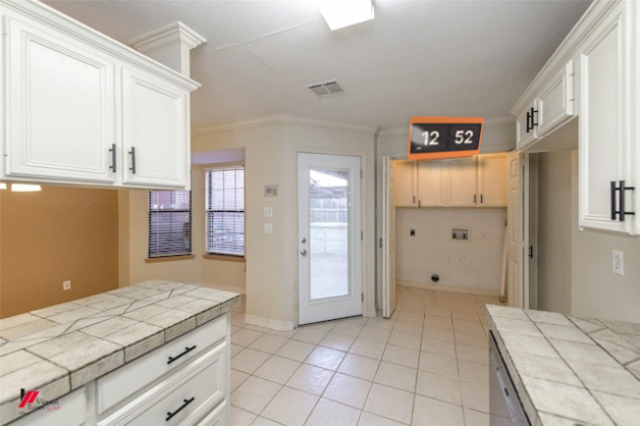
**12:52**
